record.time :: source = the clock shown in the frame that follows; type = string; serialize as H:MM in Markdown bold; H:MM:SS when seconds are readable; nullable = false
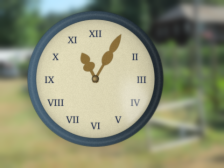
**11:05**
